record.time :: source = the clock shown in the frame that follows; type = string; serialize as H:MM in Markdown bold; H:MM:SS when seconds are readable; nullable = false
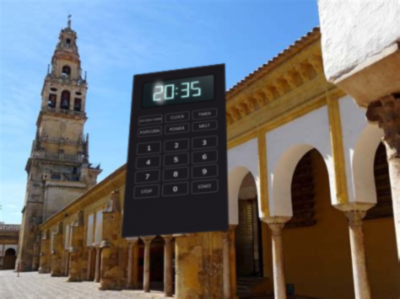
**20:35**
